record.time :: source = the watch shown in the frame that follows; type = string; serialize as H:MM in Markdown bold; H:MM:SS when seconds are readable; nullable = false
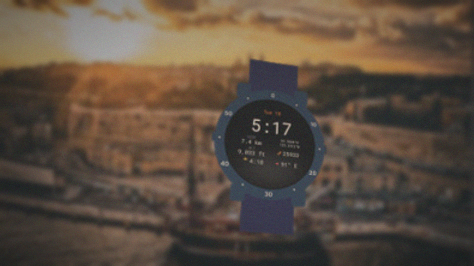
**5:17**
